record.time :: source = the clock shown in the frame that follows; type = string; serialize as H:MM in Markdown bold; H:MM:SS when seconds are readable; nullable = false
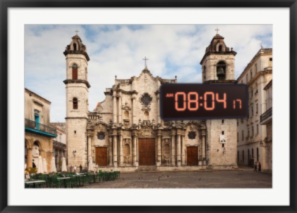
**8:04:17**
